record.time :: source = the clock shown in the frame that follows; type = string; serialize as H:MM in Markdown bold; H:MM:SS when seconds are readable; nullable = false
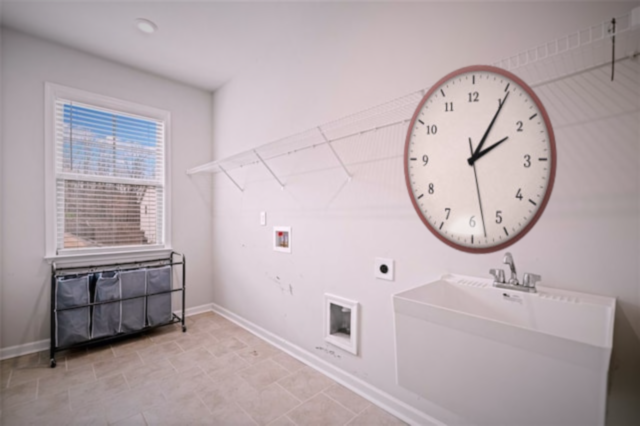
**2:05:28**
